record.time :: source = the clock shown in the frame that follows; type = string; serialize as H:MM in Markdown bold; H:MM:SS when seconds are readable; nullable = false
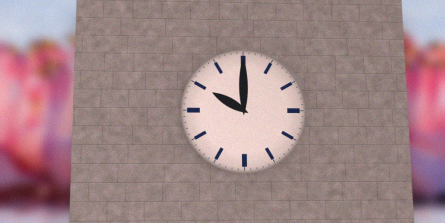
**10:00**
